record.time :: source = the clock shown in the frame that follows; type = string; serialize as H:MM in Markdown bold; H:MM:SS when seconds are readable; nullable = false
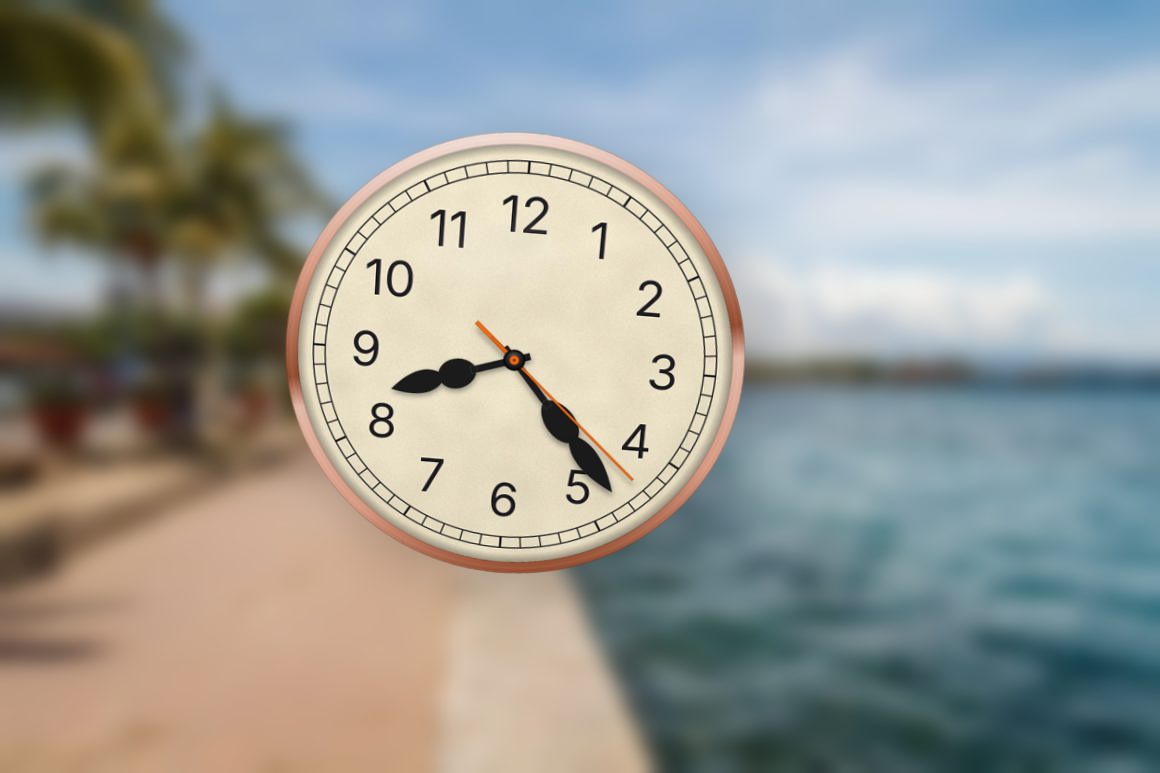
**8:23:22**
